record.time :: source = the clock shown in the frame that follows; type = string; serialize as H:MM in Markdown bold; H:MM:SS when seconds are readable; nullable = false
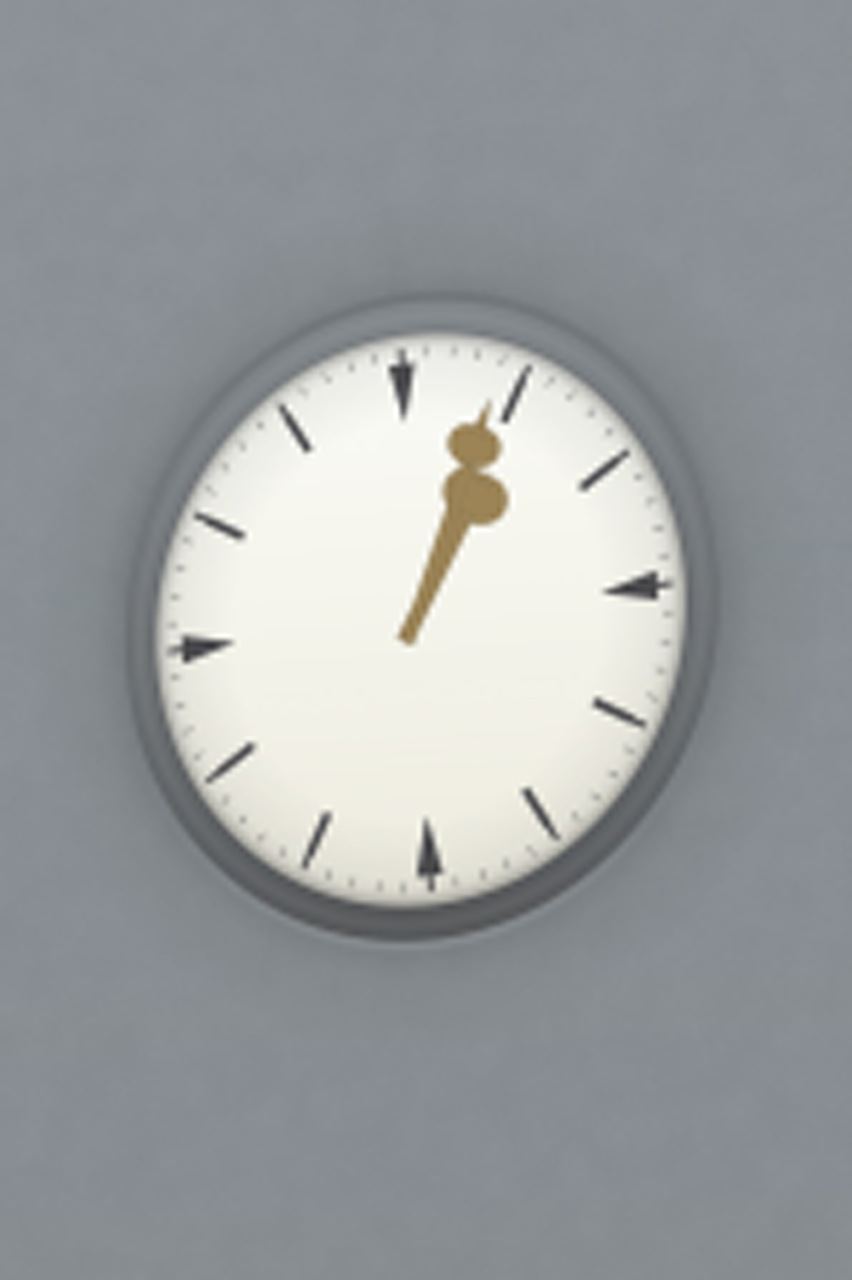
**1:04**
